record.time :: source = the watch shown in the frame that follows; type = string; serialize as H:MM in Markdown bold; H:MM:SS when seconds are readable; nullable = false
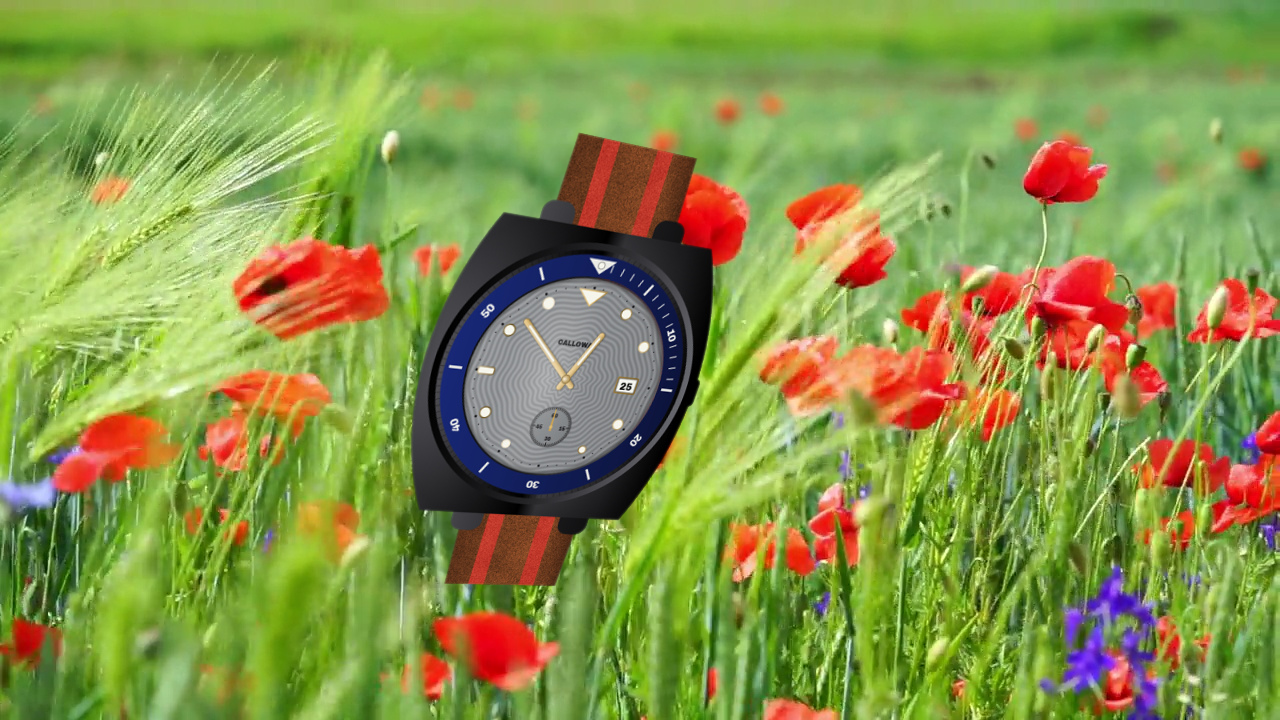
**12:52**
